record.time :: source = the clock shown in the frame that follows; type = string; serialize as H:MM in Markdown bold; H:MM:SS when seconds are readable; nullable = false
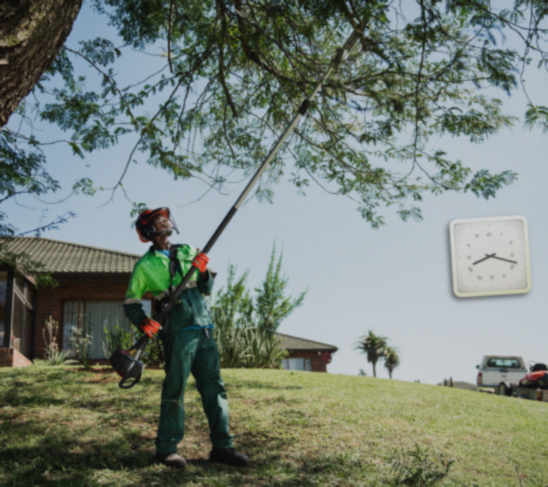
**8:18**
